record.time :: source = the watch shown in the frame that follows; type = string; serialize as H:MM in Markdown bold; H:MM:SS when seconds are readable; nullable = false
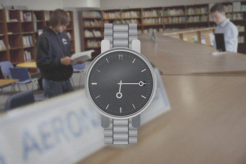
**6:15**
